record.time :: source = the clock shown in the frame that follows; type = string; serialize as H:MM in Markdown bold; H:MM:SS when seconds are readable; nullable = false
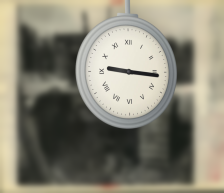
**9:16**
